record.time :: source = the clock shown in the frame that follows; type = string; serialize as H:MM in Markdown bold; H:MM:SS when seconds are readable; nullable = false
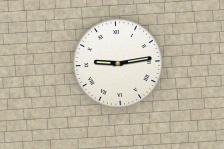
**9:14**
